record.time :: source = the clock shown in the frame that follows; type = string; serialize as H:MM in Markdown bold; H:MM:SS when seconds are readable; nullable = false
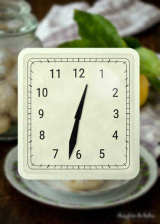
**12:32**
